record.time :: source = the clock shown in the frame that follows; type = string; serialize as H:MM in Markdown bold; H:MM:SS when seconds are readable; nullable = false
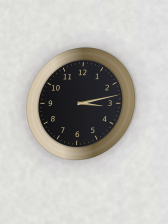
**3:13**
